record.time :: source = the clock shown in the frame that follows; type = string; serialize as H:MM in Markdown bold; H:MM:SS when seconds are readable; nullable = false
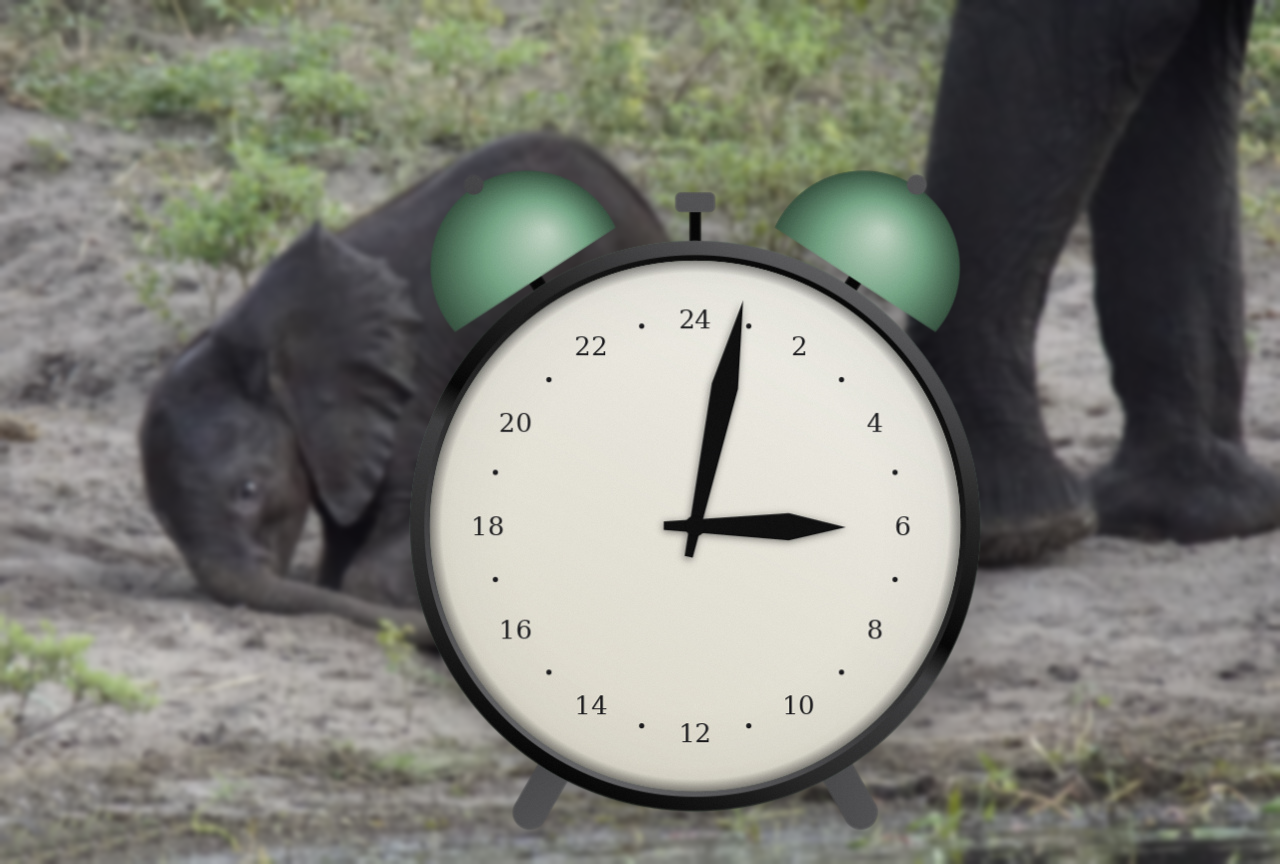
**6:02**
